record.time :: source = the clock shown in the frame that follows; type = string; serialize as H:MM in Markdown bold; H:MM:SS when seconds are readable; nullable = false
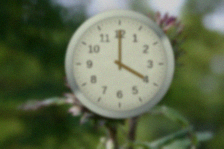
**4:00**
